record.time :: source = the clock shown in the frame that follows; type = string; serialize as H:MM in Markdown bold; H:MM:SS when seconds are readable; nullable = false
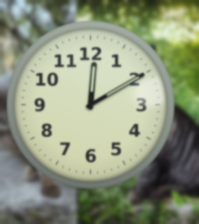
**12:10**
